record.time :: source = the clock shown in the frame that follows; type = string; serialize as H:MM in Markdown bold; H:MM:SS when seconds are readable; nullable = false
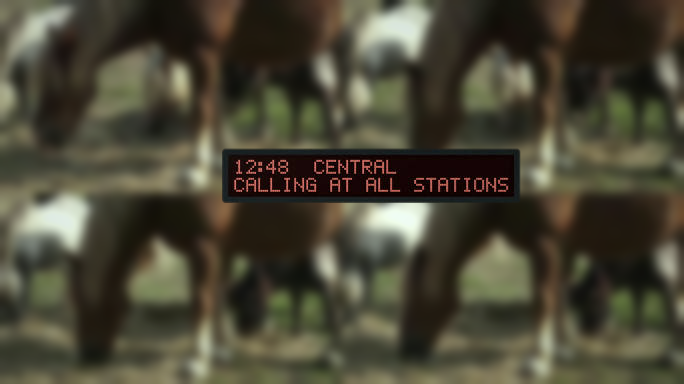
**12:48**
